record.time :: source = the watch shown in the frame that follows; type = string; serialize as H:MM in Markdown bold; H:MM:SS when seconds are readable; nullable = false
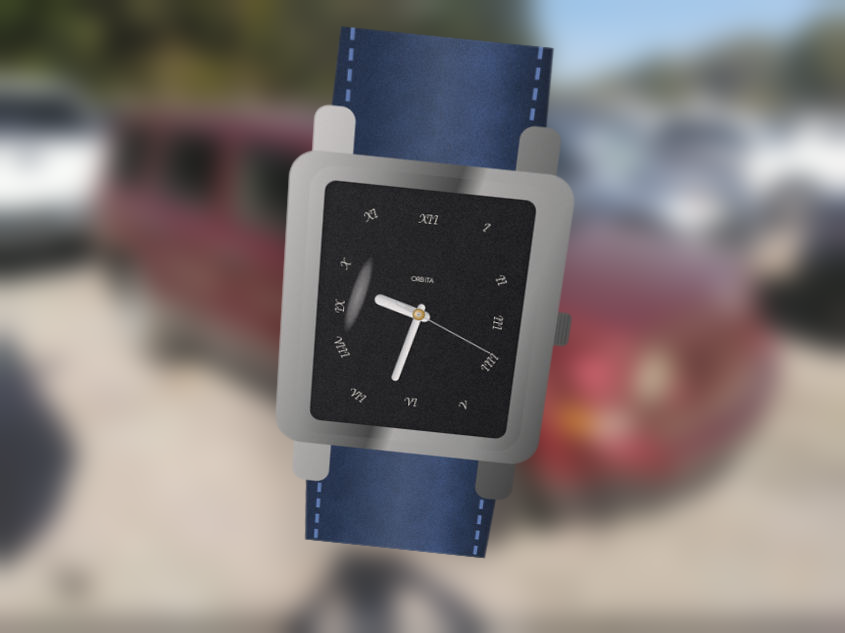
**9:32:19**
